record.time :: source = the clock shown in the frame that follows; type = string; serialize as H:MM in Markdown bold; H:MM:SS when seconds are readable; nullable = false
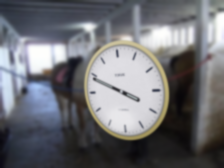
**3:49**
